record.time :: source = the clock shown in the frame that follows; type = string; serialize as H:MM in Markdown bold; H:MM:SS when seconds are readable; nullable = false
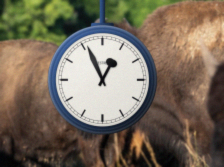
**12:56**
